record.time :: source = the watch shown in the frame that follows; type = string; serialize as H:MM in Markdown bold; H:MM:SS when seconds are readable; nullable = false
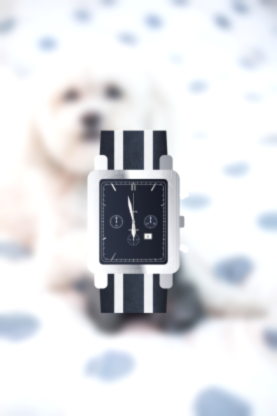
**5:58**
